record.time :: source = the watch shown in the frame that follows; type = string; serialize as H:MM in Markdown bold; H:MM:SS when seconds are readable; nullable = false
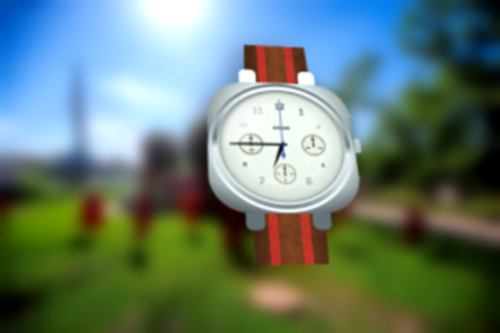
**6:45**
